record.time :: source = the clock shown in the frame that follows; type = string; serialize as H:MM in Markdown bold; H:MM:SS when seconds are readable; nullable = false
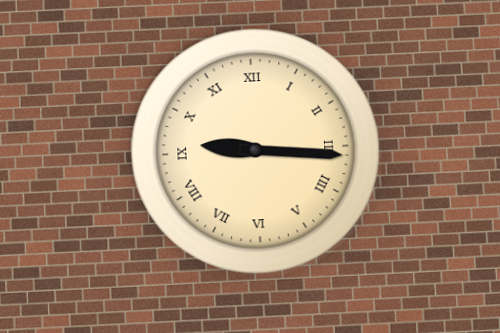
**9:16**
